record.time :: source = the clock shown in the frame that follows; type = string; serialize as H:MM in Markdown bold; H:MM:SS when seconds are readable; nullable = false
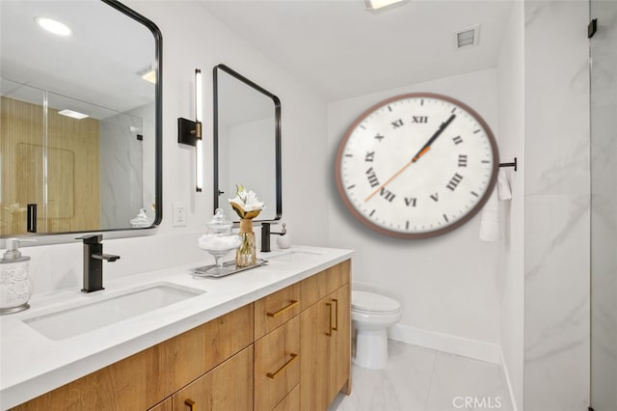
**1:05:37**
